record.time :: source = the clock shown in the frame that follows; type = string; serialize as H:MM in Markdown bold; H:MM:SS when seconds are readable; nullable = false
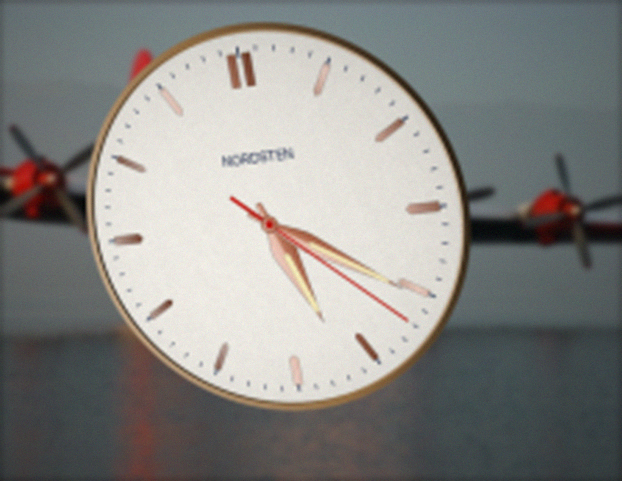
**5:20:22**
